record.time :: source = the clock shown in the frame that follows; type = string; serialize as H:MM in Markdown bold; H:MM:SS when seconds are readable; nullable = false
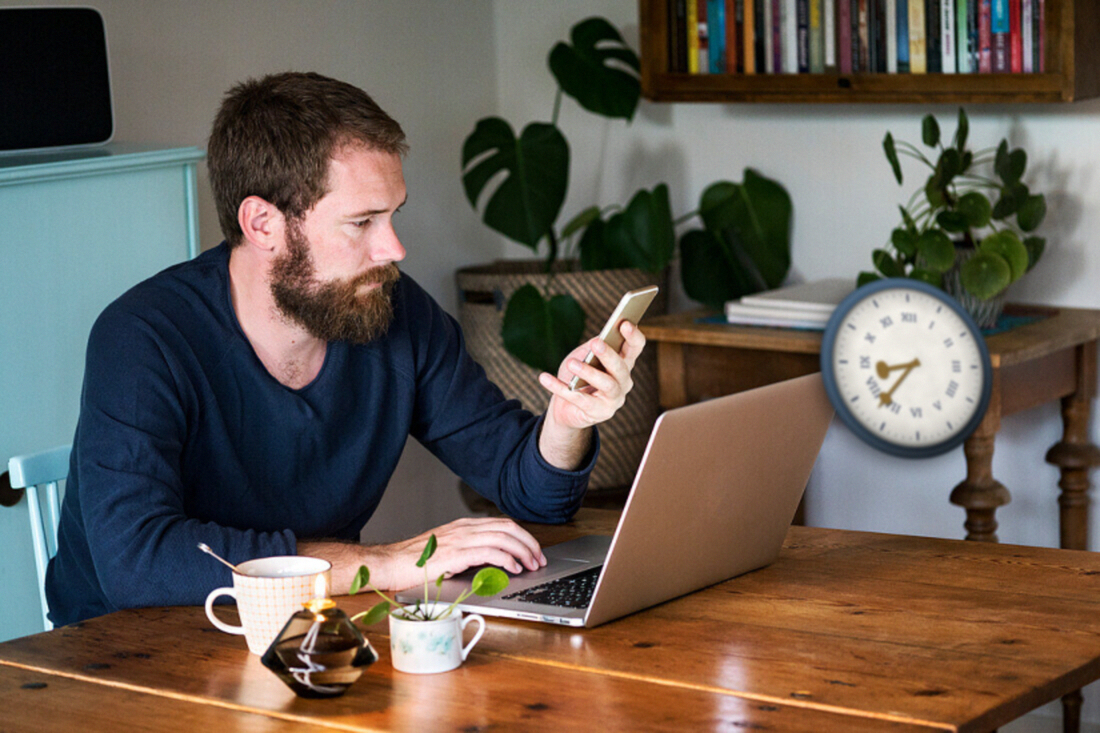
**8:37**
